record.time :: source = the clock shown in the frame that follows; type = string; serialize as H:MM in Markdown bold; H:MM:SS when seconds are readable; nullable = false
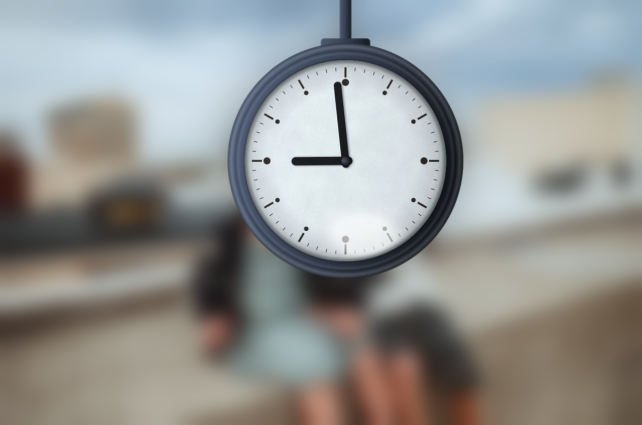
**8:59**
